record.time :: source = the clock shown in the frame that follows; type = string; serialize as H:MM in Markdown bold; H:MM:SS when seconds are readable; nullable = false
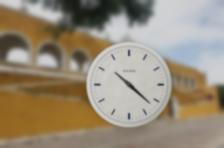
**10:22**
